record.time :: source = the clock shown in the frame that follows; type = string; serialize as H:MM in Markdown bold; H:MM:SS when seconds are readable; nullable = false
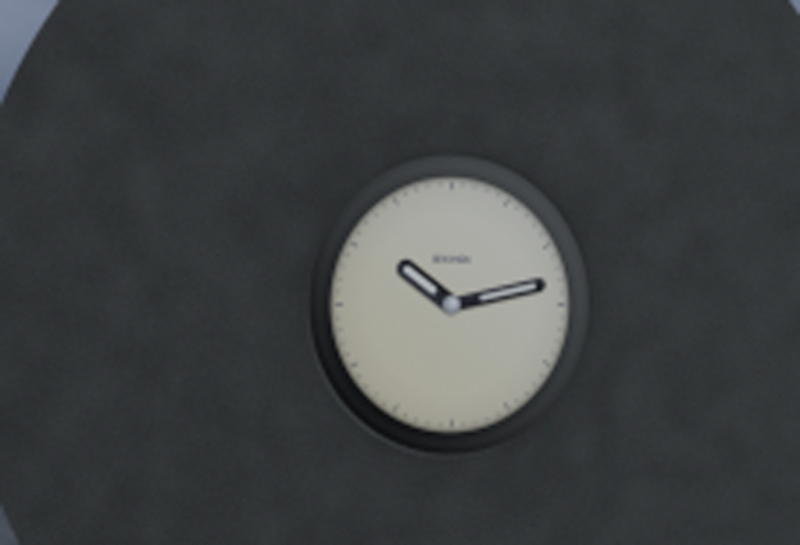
**10:13**
